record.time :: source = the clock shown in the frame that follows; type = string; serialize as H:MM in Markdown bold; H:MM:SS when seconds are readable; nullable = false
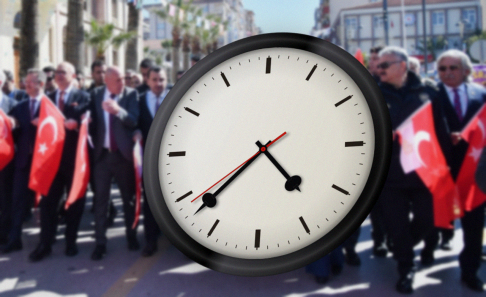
**4:37:39**
